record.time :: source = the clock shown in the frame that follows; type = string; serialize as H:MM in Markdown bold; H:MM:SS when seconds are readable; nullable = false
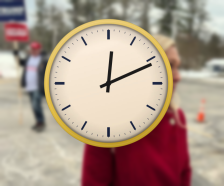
**12:11**
